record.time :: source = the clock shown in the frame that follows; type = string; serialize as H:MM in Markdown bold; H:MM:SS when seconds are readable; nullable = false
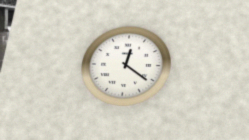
**12:21**
